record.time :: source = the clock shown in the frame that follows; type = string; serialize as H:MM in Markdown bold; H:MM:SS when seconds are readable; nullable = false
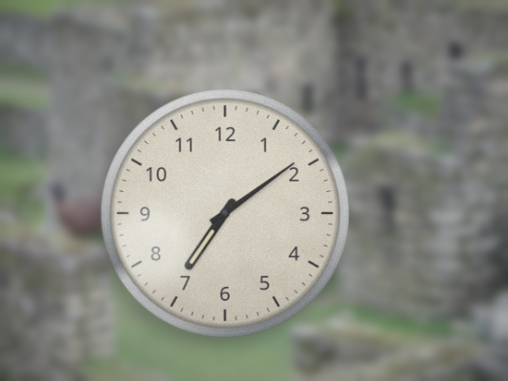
**7:09**
